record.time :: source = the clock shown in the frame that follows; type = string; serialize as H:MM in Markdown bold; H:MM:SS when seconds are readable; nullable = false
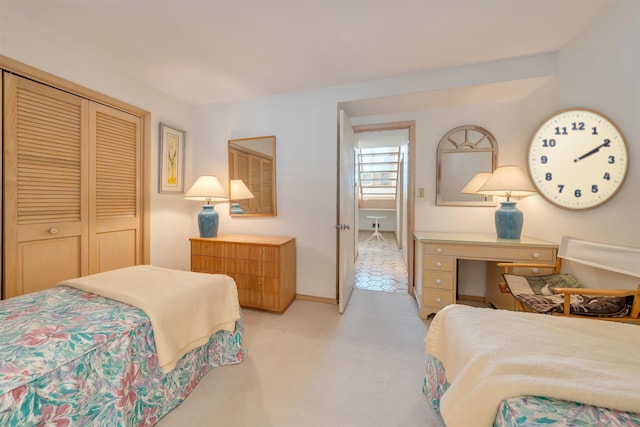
**2:10**
